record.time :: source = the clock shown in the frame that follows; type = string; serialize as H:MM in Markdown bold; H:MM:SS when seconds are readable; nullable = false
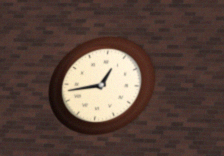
**12:43**
